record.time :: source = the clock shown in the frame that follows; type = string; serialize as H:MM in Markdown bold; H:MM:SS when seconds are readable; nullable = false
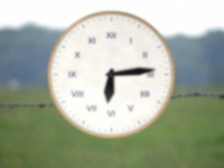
**6:14**
